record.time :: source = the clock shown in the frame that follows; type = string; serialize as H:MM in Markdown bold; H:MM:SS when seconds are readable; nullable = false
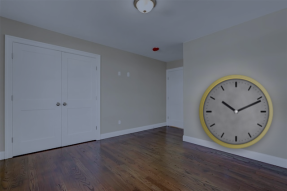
**10:11**
